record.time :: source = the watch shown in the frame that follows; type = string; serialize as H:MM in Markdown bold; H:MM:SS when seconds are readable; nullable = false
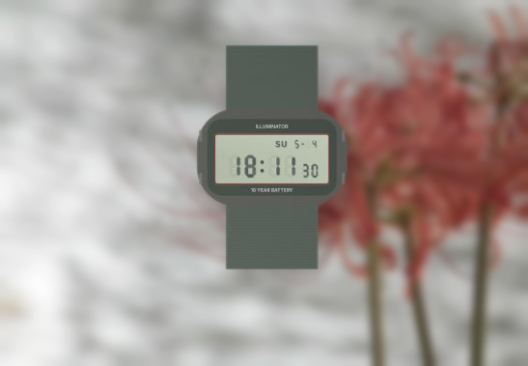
**18:11:30**
